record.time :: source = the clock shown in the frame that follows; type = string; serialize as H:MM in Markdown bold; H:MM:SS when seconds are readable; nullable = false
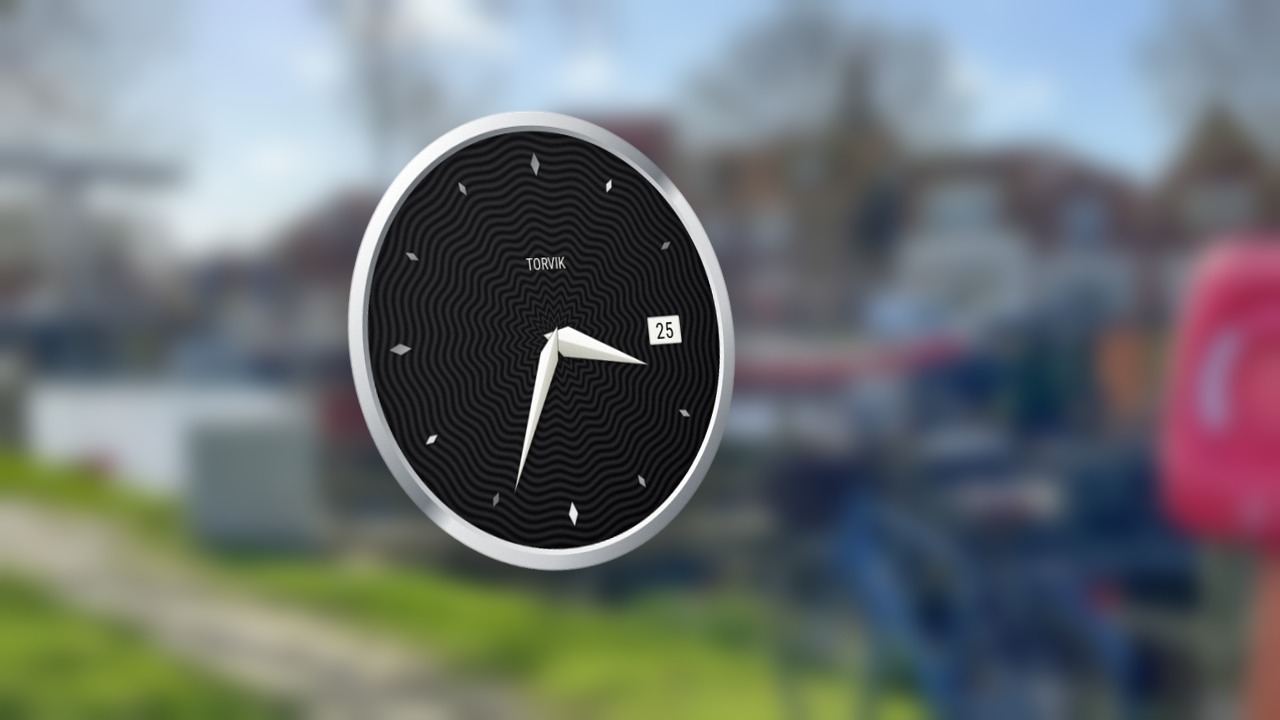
**3:34**
